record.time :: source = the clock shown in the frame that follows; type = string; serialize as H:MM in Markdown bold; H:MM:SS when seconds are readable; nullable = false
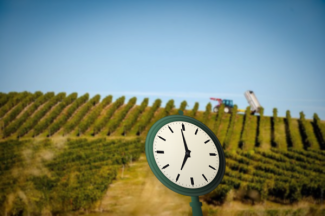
**6:59**
